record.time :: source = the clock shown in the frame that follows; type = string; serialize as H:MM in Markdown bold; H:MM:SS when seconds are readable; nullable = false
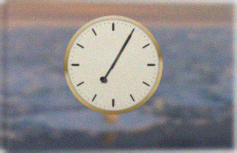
**7:05**
